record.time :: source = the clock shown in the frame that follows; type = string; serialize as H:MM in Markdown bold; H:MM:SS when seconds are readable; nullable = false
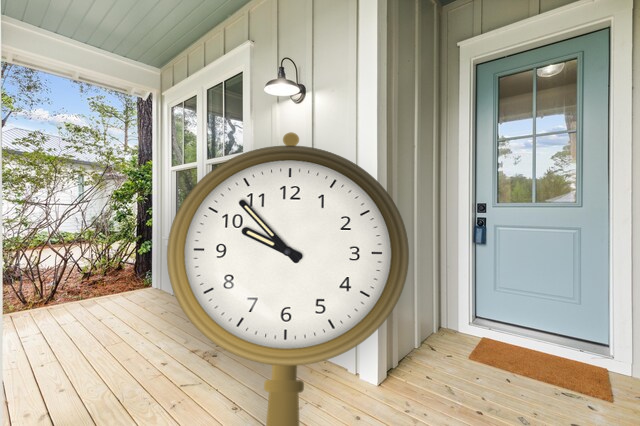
**9:53**
